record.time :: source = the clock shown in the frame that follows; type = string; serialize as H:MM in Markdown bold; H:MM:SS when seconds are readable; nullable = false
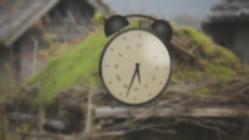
**5:33**
